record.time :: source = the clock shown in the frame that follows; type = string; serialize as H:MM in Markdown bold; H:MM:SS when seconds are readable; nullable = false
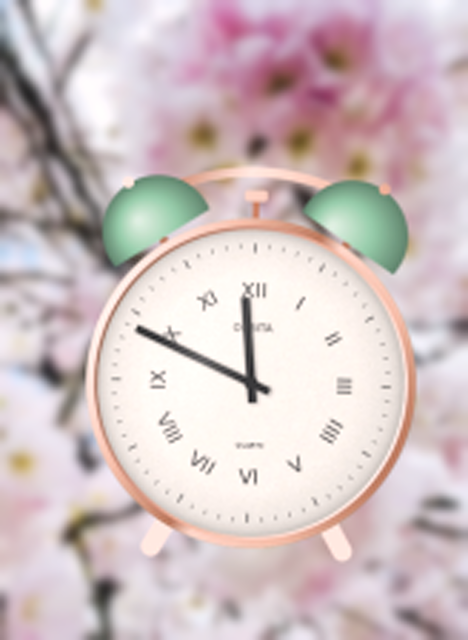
**11:49**
